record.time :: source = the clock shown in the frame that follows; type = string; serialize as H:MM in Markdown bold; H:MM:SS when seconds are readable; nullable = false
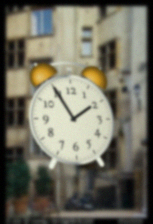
**1:55**
